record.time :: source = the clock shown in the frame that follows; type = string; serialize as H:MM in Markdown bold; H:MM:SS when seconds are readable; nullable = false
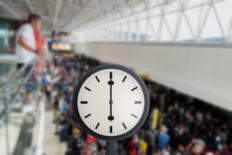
**6:00**
